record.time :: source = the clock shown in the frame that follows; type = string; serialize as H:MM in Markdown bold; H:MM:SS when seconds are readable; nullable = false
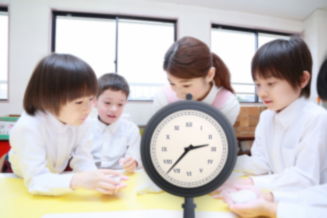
**2:37**
